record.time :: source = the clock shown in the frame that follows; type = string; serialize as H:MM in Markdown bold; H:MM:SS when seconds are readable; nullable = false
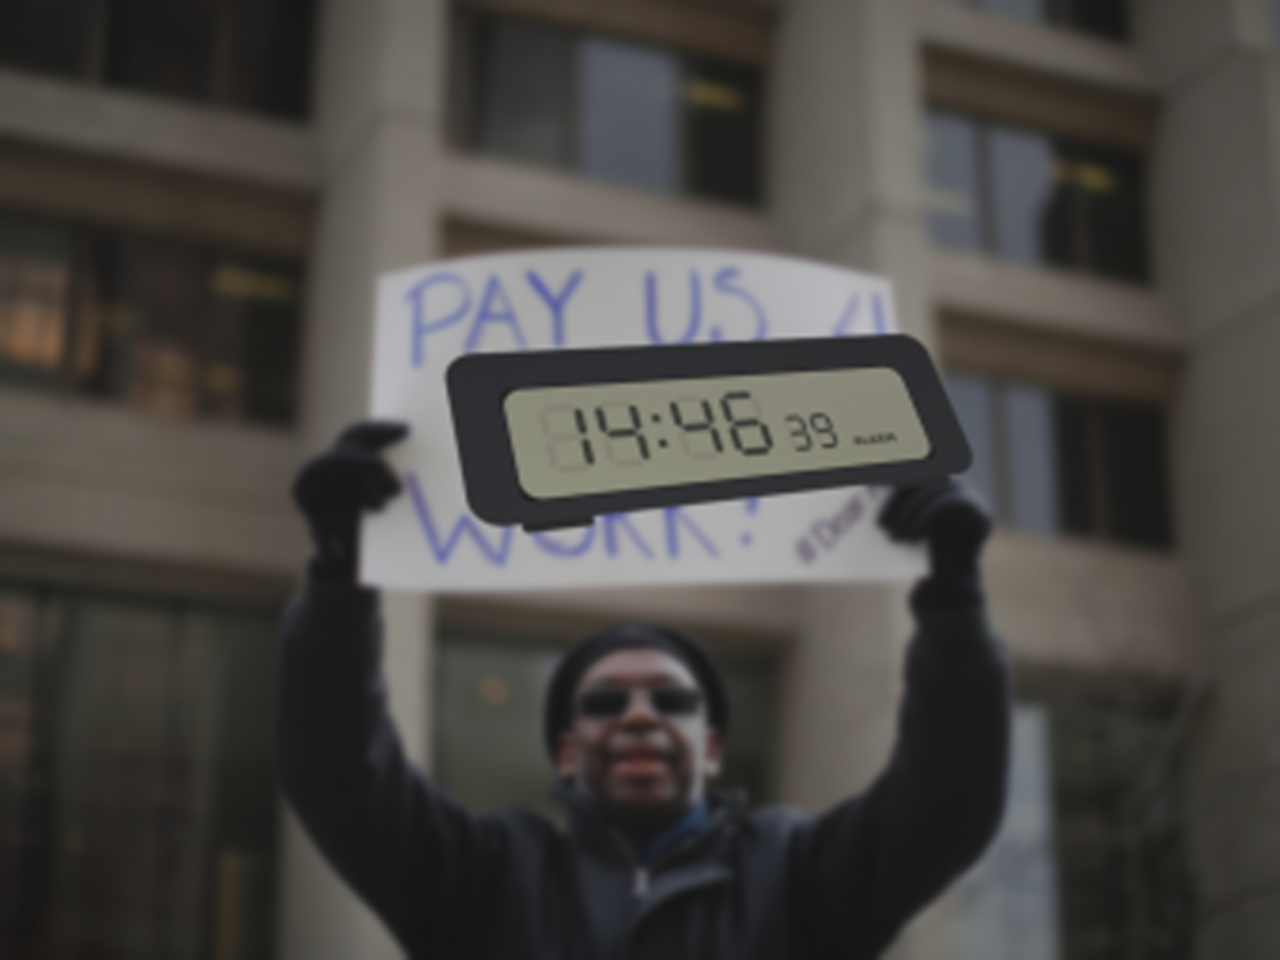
**14:46:39**
